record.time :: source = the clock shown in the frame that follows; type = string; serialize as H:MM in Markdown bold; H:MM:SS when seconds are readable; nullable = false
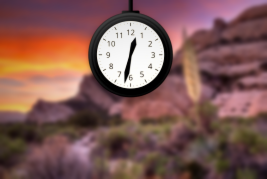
**12:32**
